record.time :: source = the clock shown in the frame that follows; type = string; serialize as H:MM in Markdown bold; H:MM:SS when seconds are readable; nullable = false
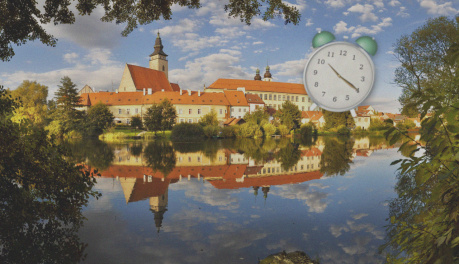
**10:20**
